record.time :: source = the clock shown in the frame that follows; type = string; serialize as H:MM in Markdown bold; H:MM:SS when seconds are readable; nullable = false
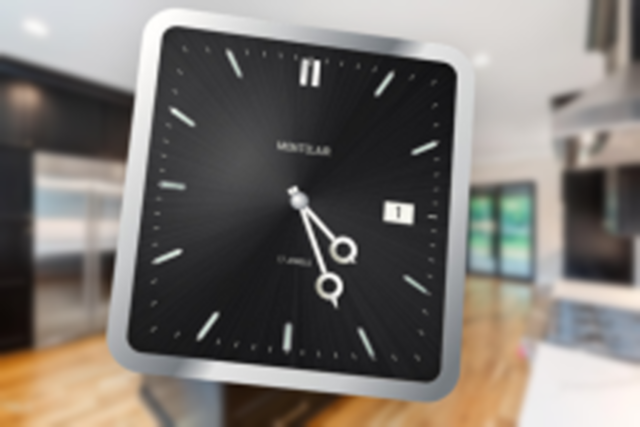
**4:26**
